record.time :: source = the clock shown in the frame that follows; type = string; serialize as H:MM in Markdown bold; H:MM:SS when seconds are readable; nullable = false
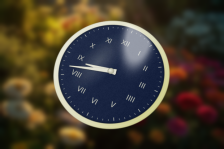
**8:42**
